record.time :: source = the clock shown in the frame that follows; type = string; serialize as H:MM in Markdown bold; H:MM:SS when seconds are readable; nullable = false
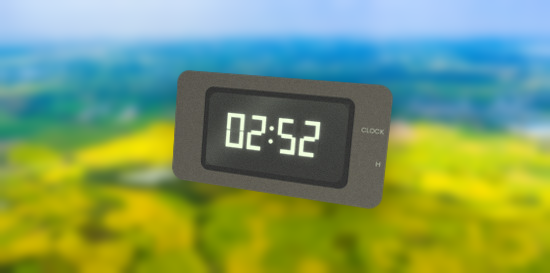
**2:52**
